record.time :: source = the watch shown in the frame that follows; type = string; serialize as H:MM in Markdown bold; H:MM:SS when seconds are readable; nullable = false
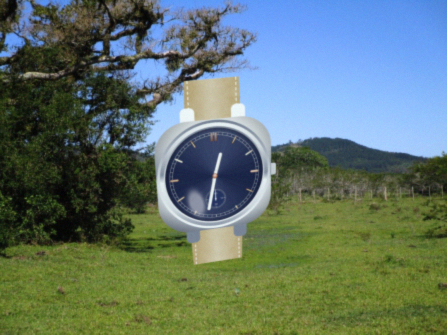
**12:32**
